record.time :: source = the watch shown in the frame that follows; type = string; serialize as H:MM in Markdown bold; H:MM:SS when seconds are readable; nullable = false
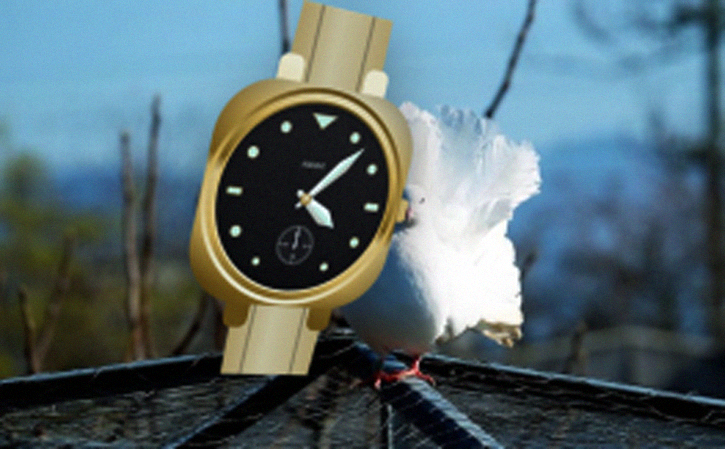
**4:07**
